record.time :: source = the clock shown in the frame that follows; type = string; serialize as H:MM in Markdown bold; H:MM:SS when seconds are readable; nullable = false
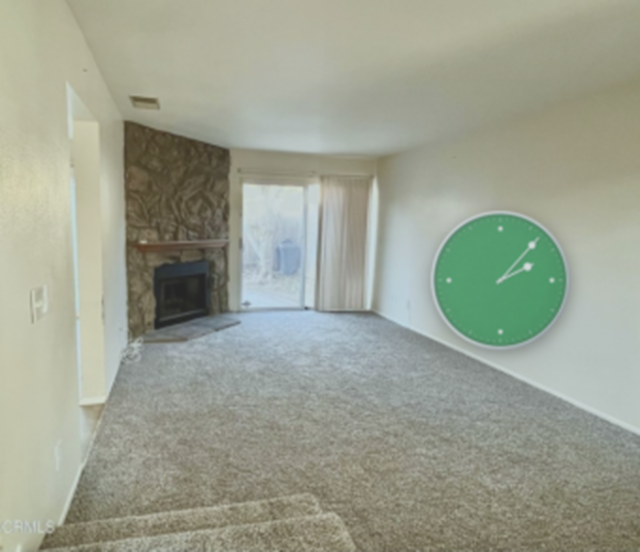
**2:07**
